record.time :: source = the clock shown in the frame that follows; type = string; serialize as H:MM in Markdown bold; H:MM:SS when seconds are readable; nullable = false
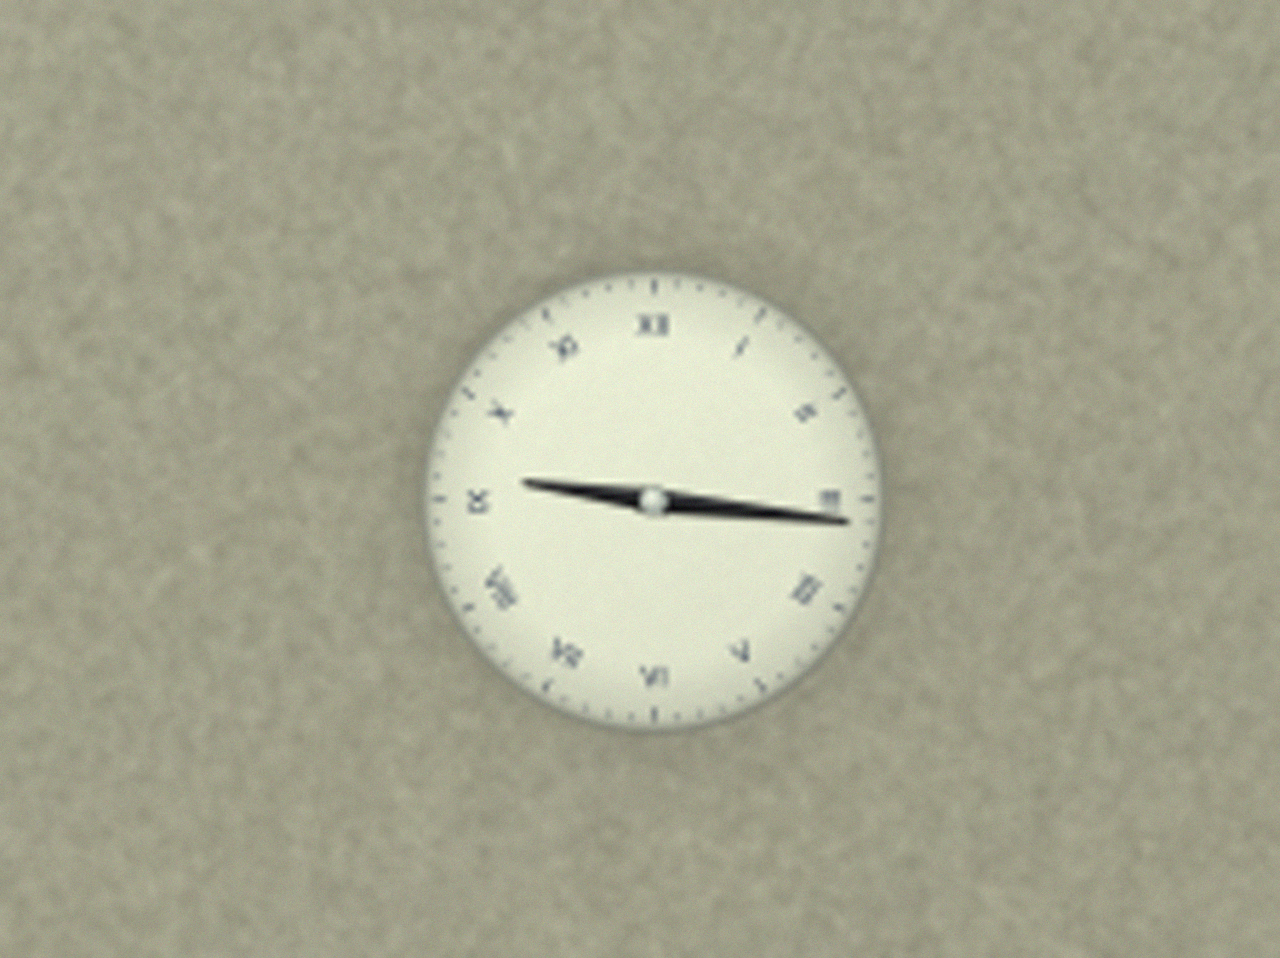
**9:16**
